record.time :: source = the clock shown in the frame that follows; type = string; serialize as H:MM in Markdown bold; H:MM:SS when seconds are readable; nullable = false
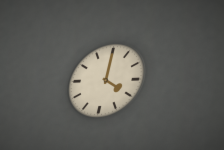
**4:00**
